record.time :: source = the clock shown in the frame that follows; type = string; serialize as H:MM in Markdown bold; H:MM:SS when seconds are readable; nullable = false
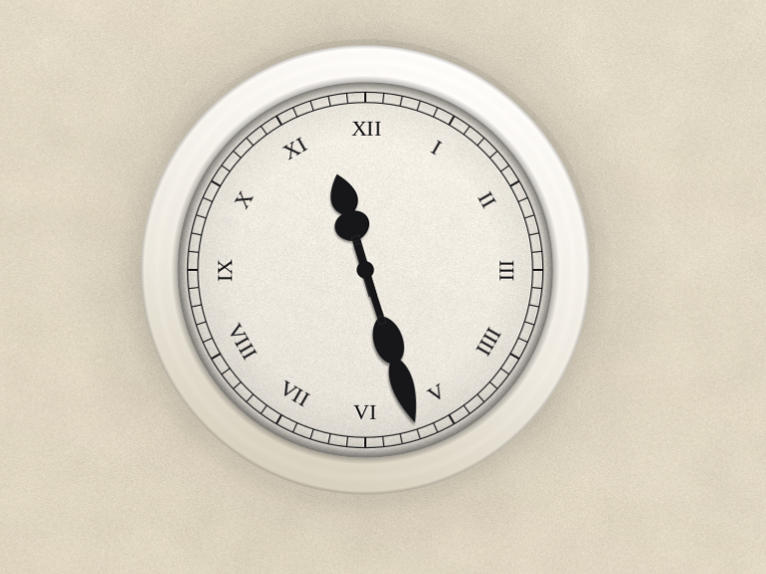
**11:27**
